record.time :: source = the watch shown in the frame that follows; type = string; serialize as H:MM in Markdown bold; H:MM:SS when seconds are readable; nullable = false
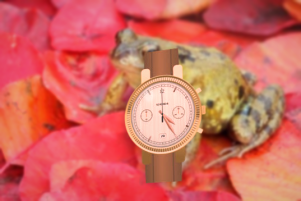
**4:25**
